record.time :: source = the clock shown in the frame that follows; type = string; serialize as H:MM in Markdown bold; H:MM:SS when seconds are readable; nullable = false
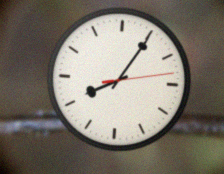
**8:05:13**
